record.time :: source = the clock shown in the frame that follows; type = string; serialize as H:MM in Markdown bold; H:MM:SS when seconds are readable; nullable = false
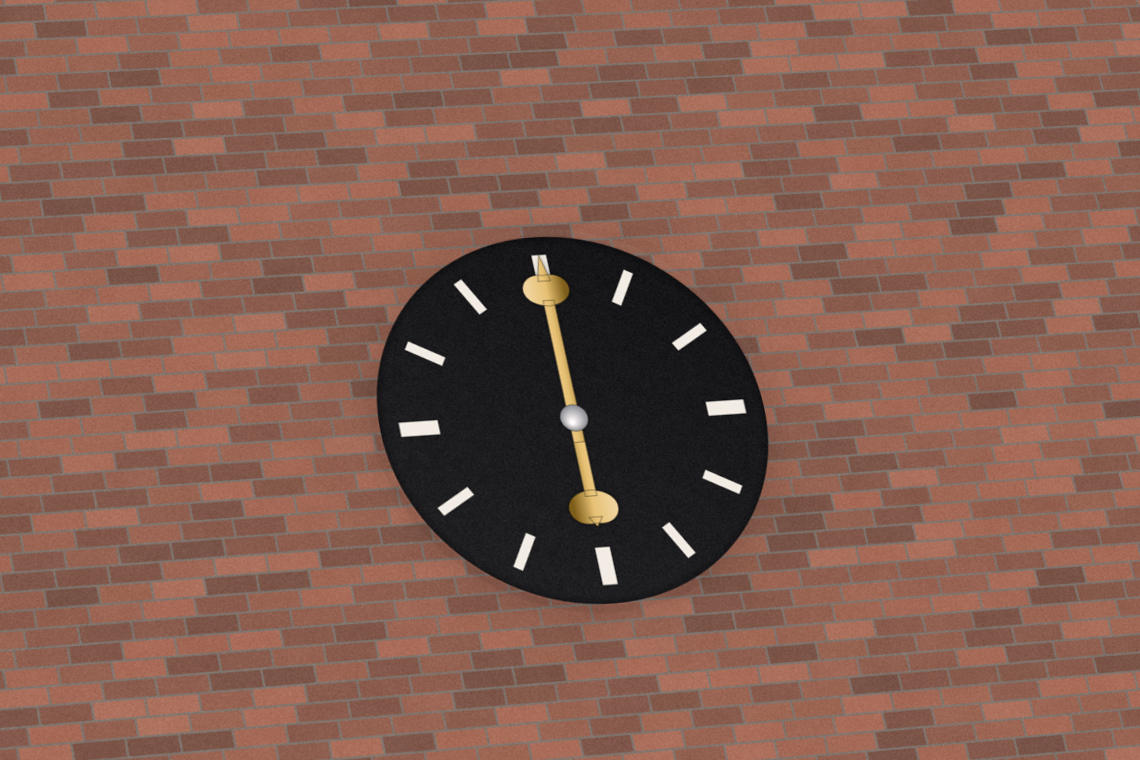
**6:00**
